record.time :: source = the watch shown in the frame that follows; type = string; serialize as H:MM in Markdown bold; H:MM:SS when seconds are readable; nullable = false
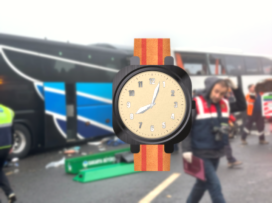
**8:03**
